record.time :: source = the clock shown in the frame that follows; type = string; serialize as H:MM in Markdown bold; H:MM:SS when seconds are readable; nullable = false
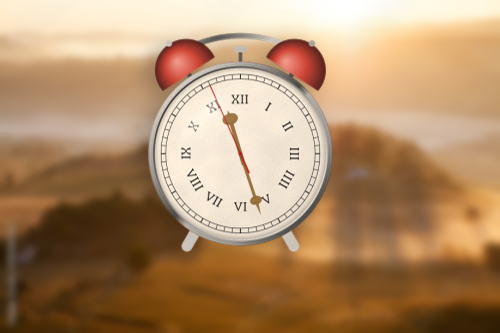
**11:26:56**
